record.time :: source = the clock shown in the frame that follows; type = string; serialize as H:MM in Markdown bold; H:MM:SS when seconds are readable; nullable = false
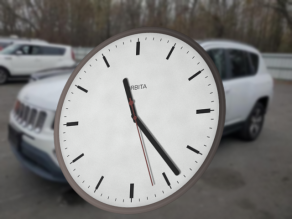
**11:23:27**
